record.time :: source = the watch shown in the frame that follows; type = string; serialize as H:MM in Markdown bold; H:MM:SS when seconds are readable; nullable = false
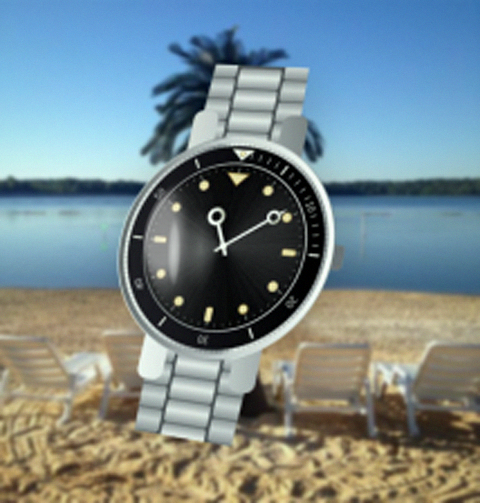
**11:09**
